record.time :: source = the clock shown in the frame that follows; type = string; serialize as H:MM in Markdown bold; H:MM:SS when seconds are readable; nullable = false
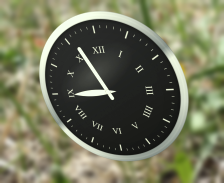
**8:56**
